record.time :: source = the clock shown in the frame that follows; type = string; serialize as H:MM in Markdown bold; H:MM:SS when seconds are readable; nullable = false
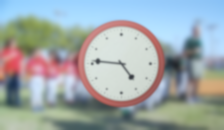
**4:46**
